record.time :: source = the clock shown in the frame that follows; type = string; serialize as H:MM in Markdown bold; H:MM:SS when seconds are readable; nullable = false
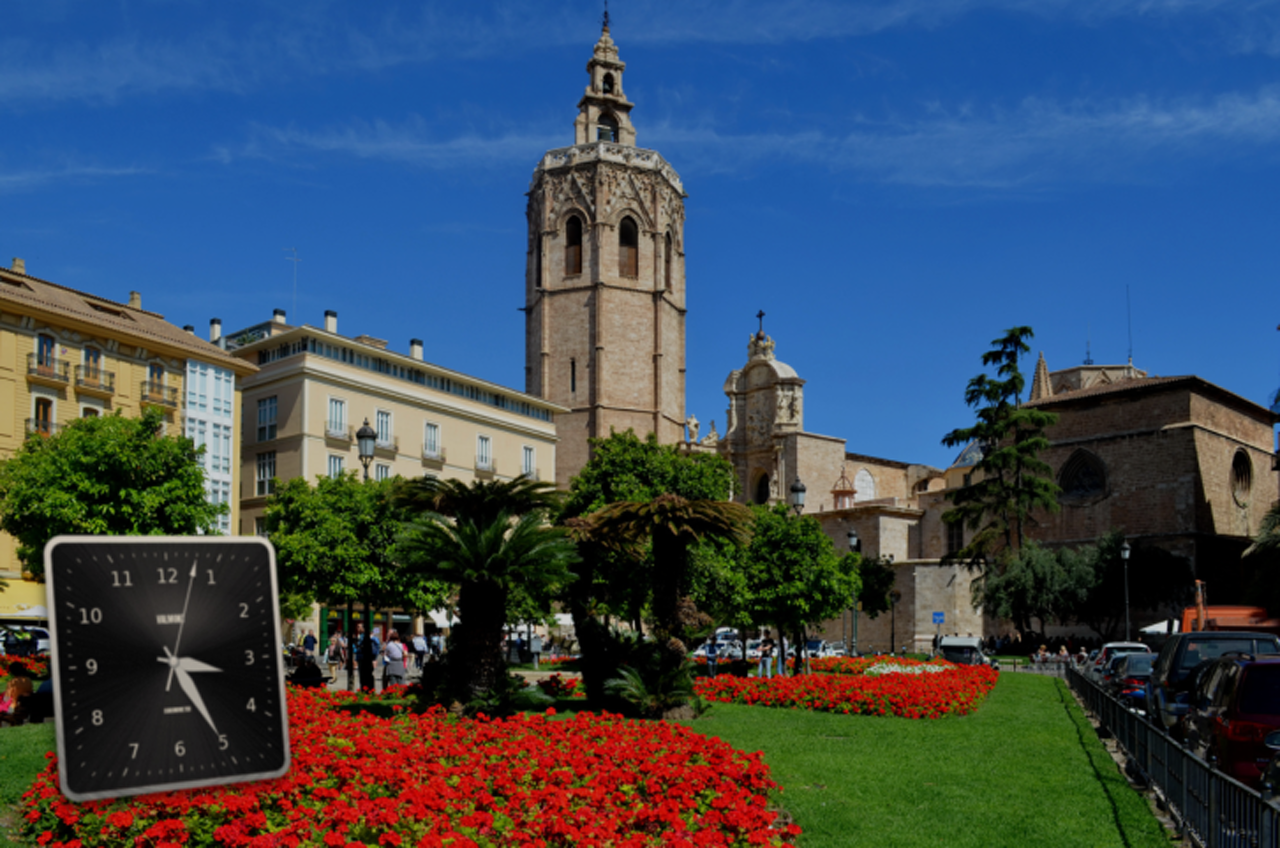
**3:25:03**
